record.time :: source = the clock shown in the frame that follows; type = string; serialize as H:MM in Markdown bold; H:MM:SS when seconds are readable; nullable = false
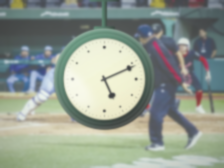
**5:11**
